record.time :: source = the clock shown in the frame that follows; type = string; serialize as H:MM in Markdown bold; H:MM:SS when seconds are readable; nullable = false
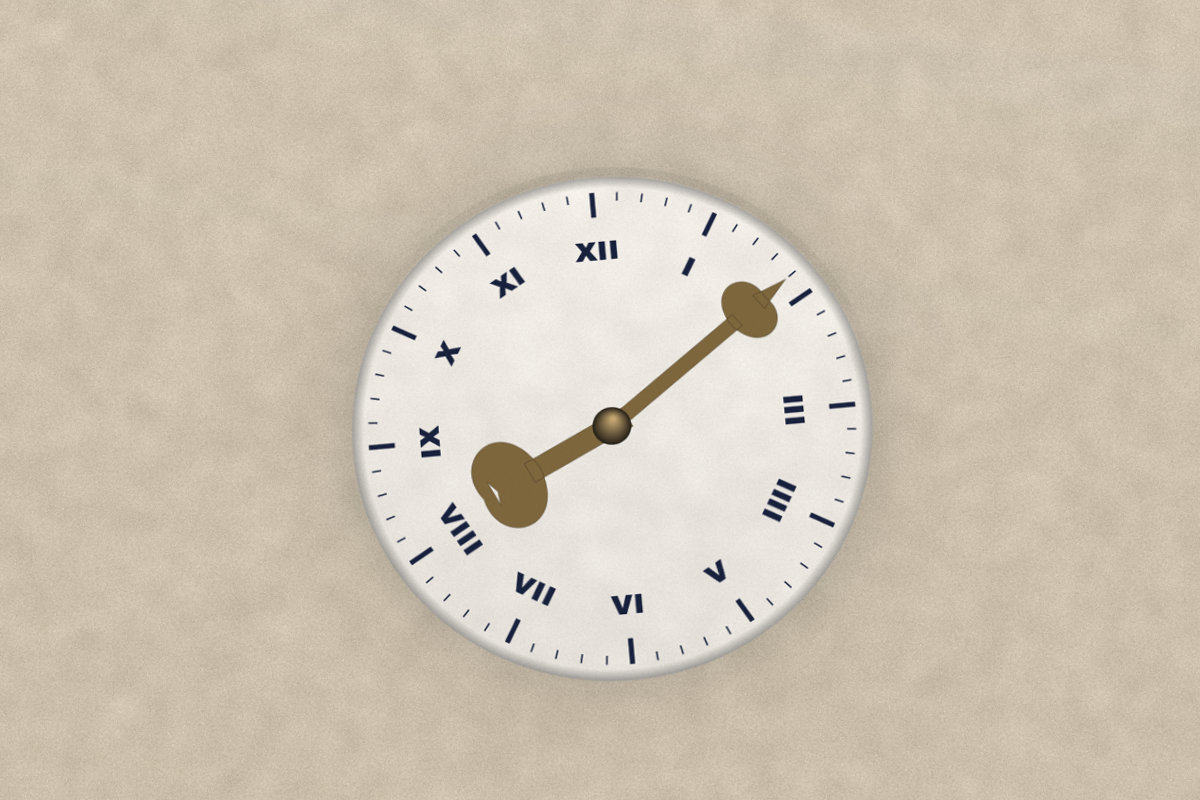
**8:09**
